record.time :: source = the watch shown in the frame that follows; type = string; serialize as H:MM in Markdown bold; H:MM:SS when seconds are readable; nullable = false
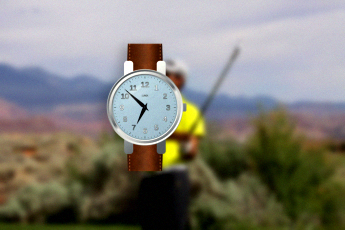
**6:52**
